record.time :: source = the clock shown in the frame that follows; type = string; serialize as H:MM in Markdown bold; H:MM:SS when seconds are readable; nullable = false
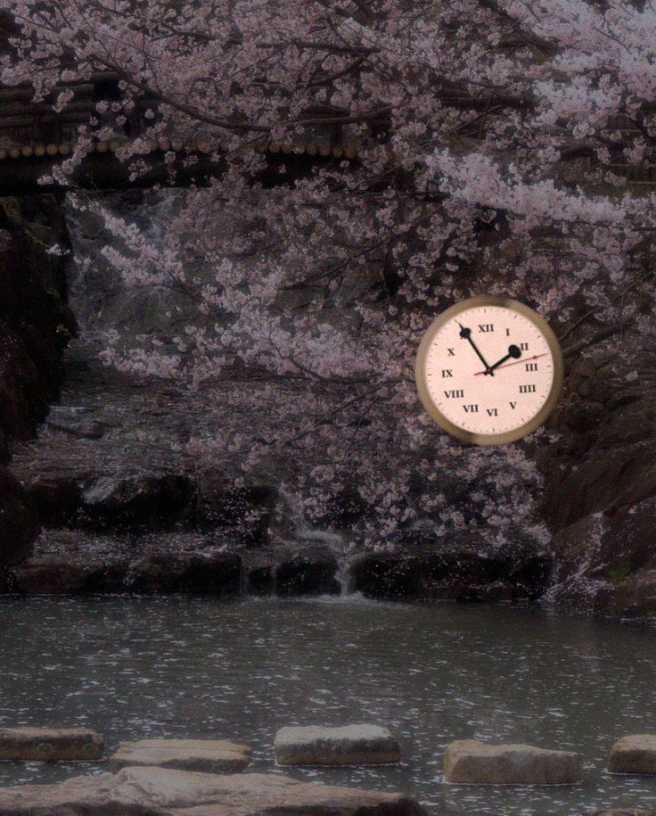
**1:55:13**
